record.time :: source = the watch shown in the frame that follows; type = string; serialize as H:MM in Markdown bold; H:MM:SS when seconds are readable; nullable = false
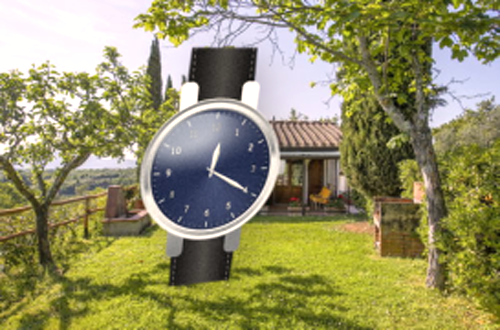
**12:20**
